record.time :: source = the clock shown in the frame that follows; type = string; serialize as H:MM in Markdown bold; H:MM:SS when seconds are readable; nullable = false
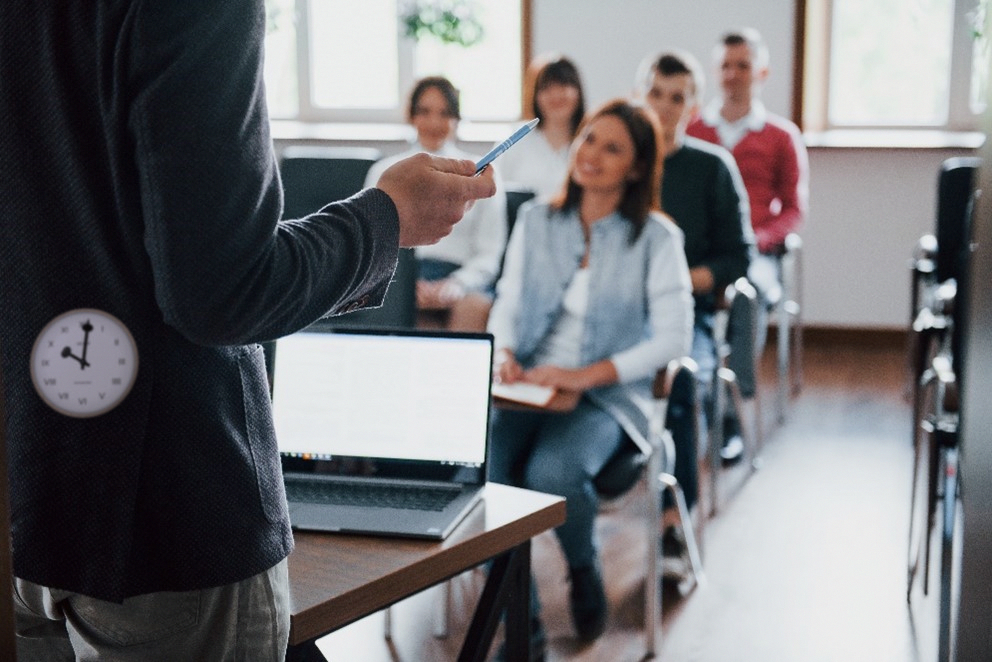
**10:01**
